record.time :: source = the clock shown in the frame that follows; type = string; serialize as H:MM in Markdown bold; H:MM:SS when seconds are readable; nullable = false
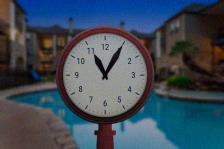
**11:05**
